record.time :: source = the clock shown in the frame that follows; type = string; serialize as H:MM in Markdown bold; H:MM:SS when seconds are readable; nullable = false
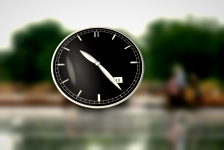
**10:24**
